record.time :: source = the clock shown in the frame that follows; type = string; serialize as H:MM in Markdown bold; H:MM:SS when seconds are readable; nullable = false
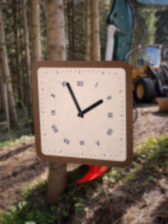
**1:56**
